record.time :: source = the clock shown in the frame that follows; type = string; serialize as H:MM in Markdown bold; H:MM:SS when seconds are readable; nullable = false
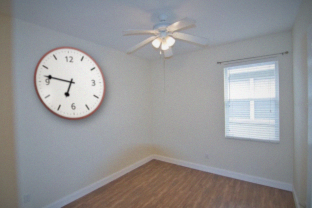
**6:47**
